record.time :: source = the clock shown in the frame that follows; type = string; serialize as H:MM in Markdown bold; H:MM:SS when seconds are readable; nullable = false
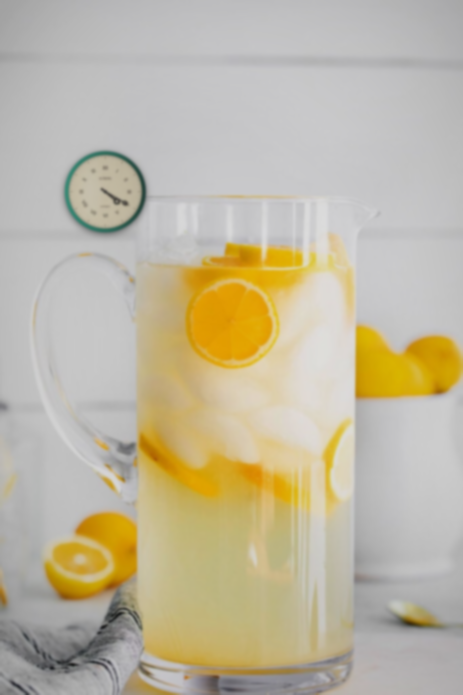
**4:20**
